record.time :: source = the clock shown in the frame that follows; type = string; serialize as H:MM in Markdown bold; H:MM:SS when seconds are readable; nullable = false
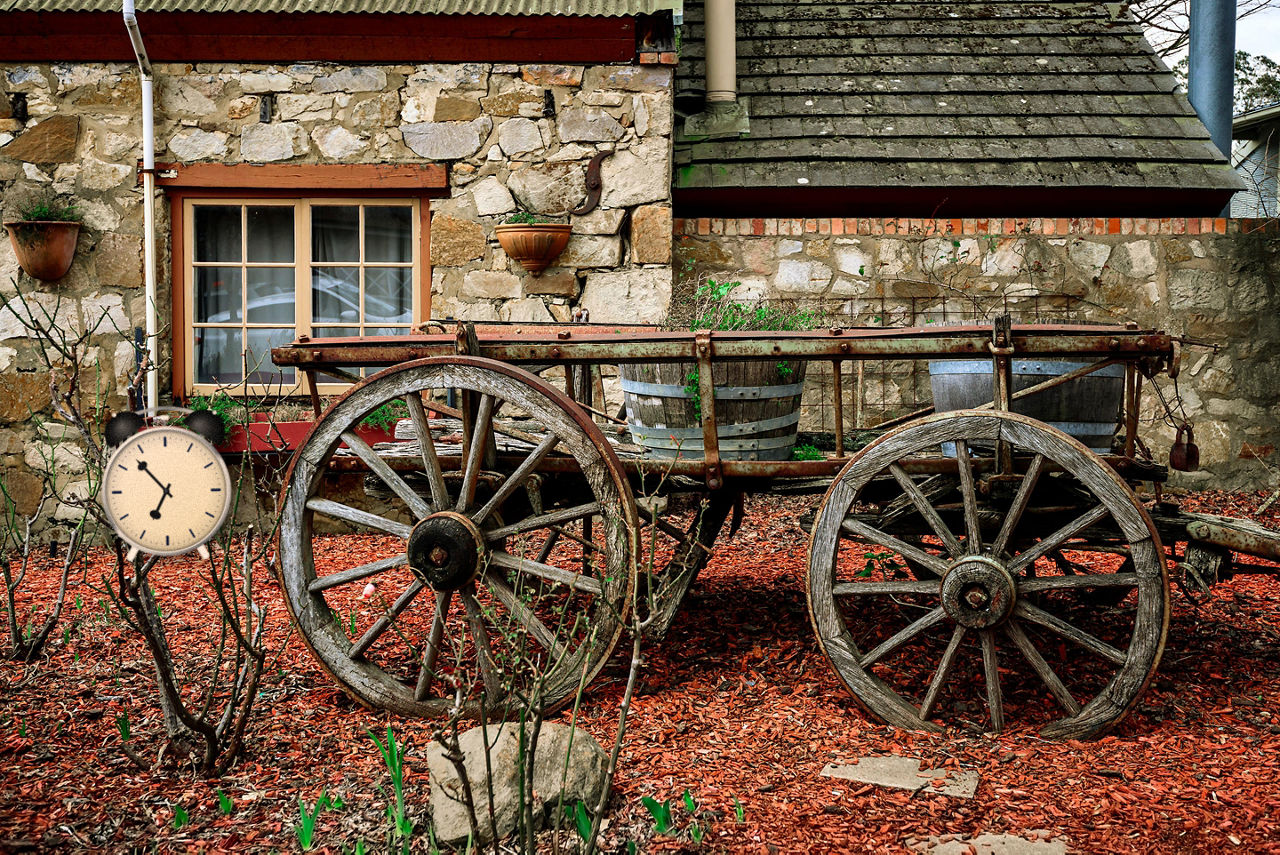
**6:53**
